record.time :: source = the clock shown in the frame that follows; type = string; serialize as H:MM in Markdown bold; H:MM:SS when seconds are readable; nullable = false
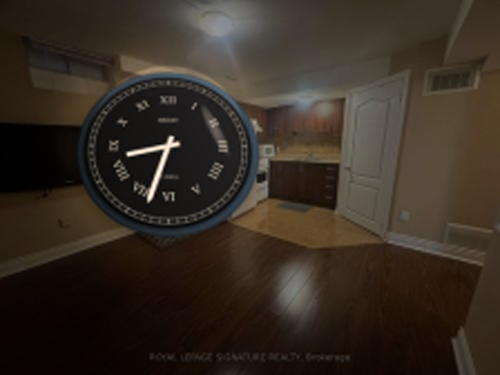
**8:33**
